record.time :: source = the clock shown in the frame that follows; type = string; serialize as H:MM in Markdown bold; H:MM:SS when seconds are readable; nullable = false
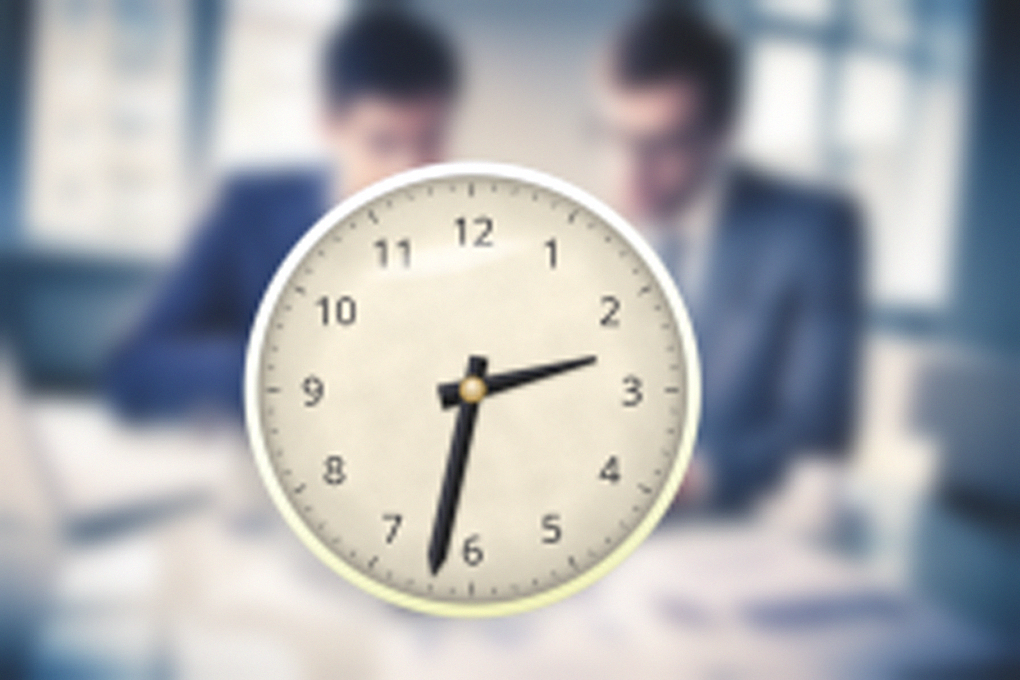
**2:32**
